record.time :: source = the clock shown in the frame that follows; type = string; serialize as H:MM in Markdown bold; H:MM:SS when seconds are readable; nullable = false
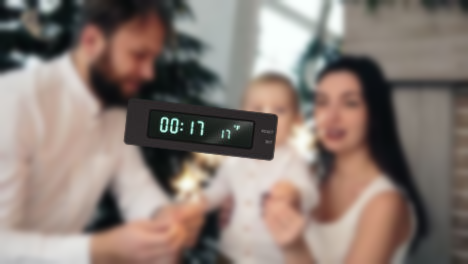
**0:17**
